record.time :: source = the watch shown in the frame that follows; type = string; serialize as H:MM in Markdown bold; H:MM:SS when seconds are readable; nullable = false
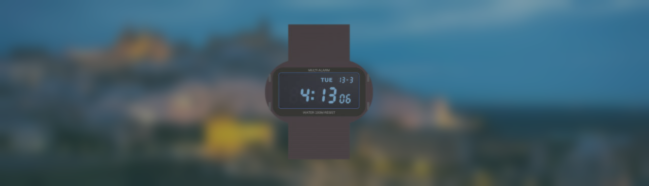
**4:13:06**
